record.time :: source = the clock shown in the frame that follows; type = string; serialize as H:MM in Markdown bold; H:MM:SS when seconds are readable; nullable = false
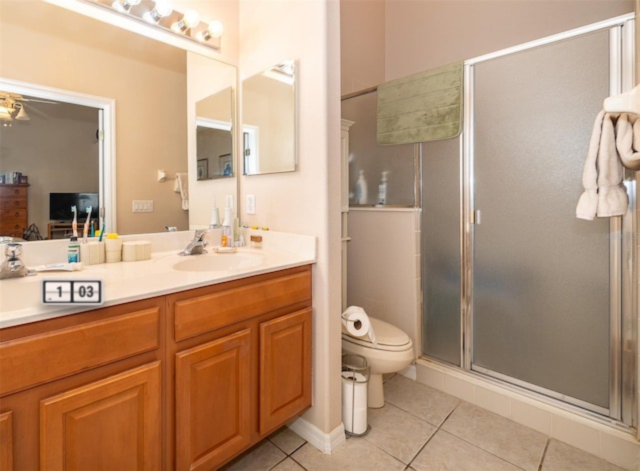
**1:03**
